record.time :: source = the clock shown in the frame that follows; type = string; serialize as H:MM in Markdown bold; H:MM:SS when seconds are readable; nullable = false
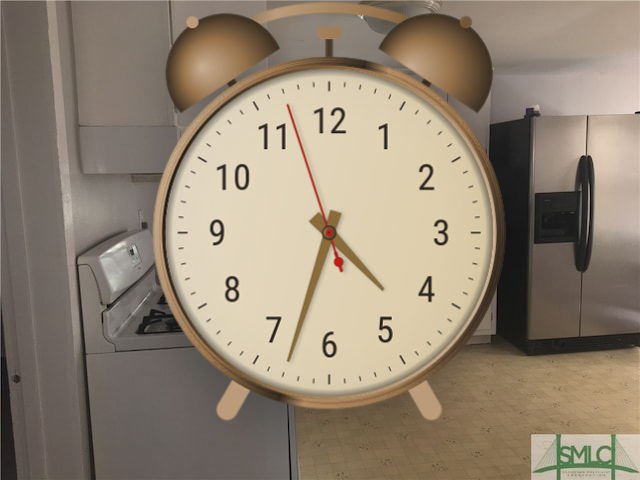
**4:32:57**
